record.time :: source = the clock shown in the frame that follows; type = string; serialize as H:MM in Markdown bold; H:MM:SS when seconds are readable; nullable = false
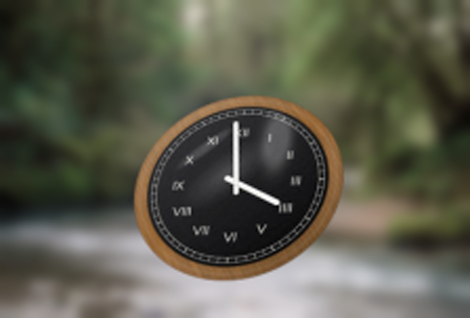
**3:59**
